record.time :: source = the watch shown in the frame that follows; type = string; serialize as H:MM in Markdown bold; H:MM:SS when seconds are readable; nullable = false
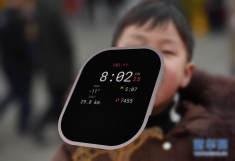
**8:02**
